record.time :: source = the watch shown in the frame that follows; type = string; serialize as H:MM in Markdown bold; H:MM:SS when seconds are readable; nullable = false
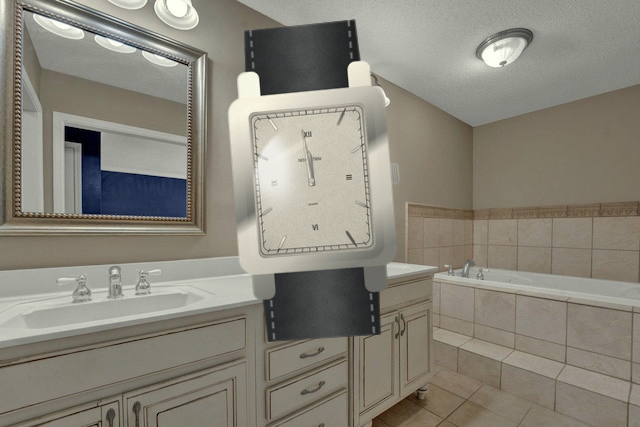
**11:59**
